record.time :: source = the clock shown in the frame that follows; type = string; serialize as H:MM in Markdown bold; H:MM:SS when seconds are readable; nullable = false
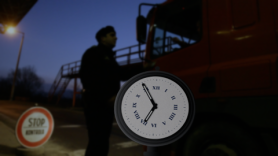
**6:55**
